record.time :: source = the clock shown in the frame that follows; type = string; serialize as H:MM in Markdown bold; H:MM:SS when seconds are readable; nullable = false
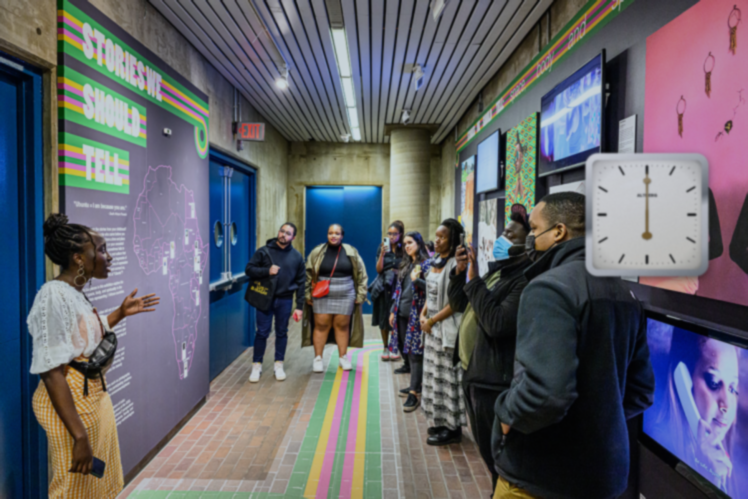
**6:00**
